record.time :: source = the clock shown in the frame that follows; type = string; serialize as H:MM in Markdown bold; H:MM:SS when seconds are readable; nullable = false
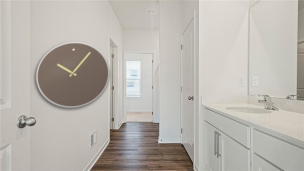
**10:06**
